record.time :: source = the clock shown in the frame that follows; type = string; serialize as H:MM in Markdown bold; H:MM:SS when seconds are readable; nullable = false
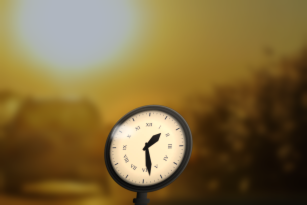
**1:28**
